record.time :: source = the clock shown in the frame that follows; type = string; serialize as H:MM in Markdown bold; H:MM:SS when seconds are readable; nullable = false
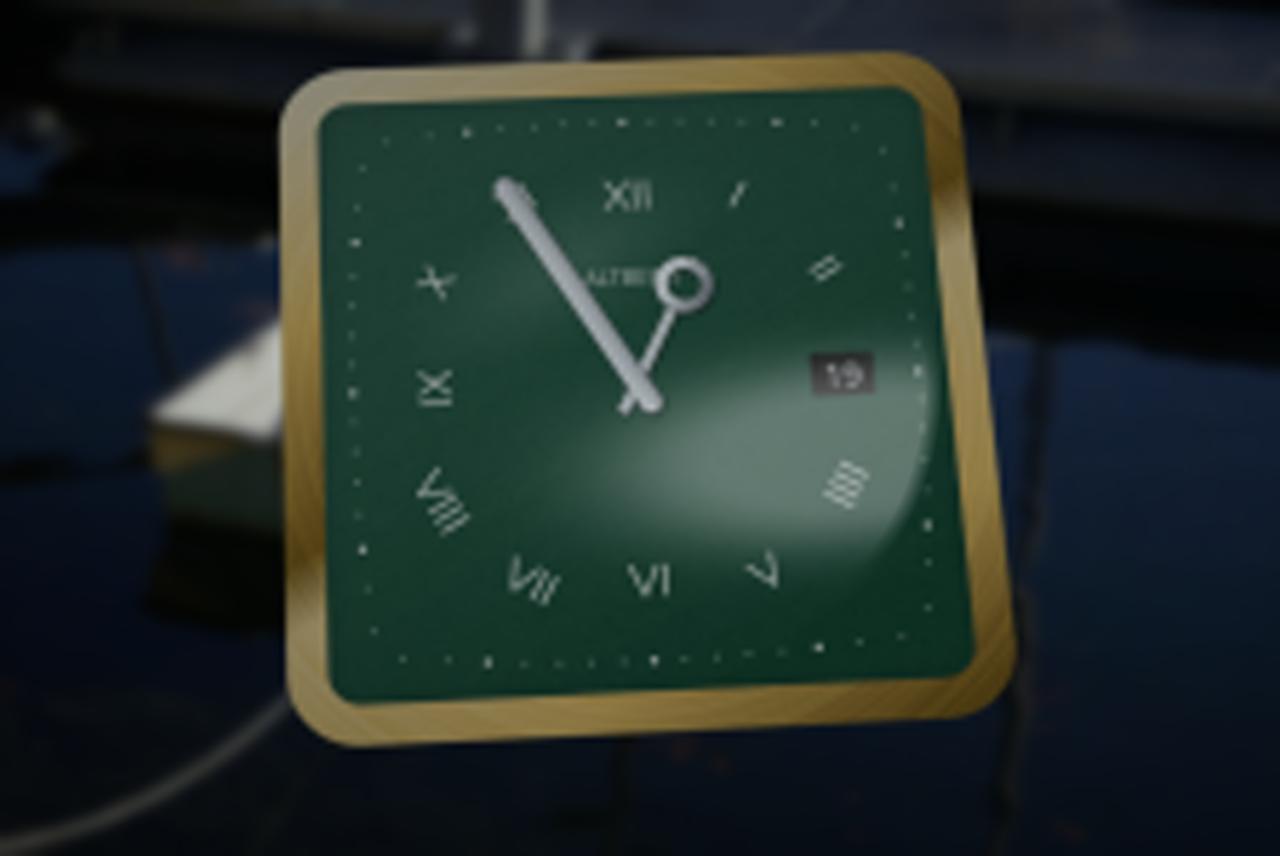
**12:55**
